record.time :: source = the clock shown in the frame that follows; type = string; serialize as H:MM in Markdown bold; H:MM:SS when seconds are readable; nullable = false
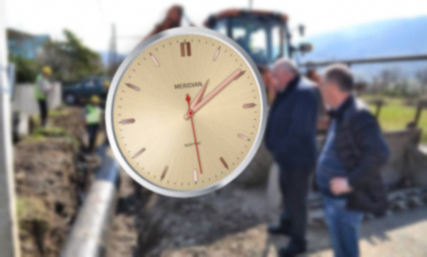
**1:09:29**
